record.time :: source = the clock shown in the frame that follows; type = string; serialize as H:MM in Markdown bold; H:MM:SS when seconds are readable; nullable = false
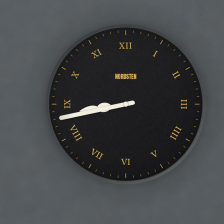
**8:43**
